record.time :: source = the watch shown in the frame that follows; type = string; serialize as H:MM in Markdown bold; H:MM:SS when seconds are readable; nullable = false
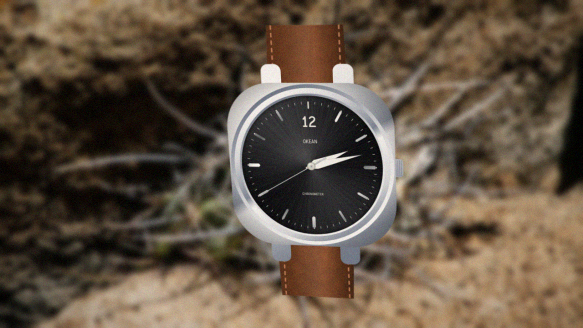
**2:12:40**
